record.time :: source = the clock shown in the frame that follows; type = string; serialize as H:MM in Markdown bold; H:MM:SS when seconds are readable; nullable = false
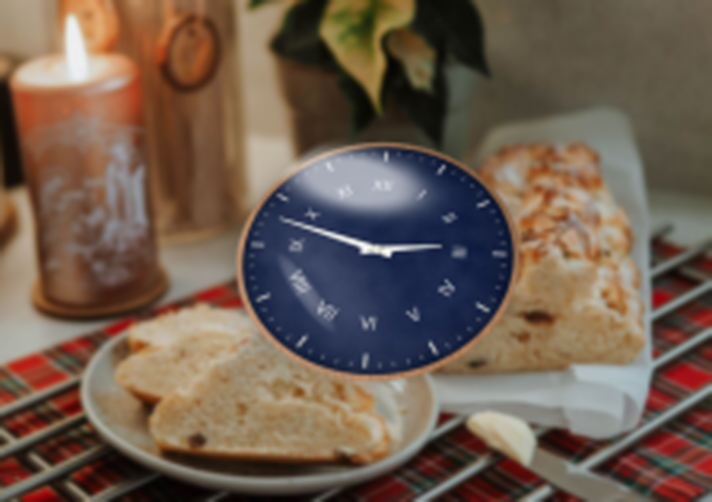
**2:48**
